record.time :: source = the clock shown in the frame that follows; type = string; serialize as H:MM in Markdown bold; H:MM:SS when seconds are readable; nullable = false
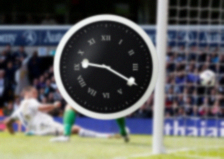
**9:20**
